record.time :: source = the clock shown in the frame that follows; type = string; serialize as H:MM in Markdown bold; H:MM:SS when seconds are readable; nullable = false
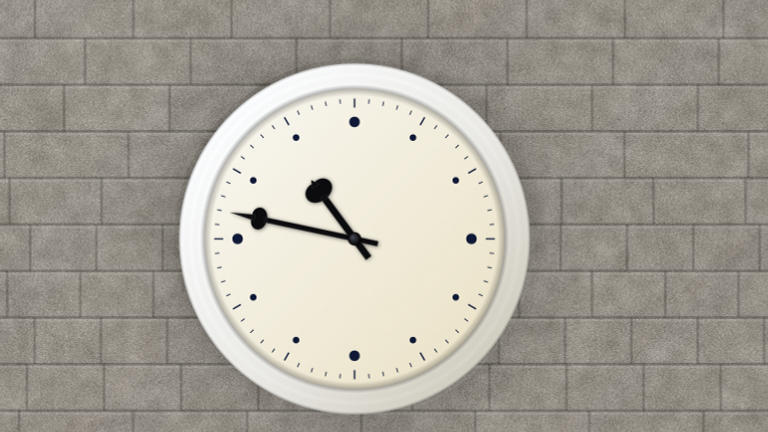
**10:47**
